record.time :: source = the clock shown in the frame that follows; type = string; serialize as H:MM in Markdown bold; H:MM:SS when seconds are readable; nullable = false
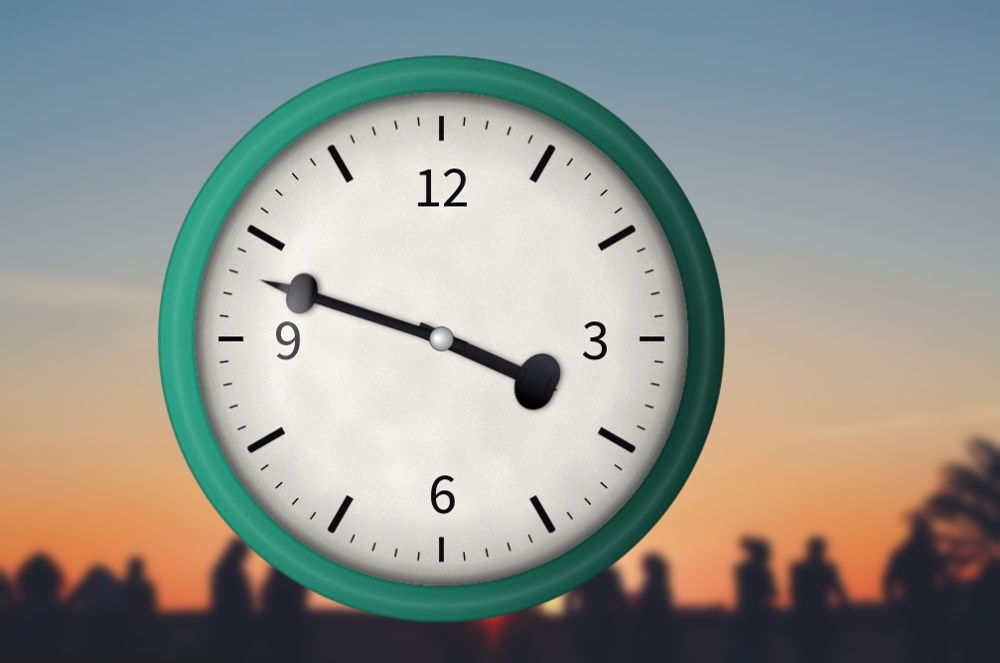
**3:48**
